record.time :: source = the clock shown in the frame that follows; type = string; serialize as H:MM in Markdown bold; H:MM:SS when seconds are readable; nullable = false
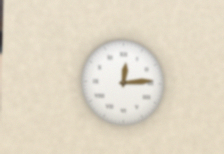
**12:14**
